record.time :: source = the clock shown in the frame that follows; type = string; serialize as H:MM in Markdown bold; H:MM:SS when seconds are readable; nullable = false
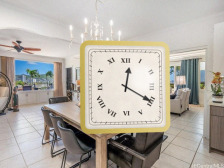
**12:20**
